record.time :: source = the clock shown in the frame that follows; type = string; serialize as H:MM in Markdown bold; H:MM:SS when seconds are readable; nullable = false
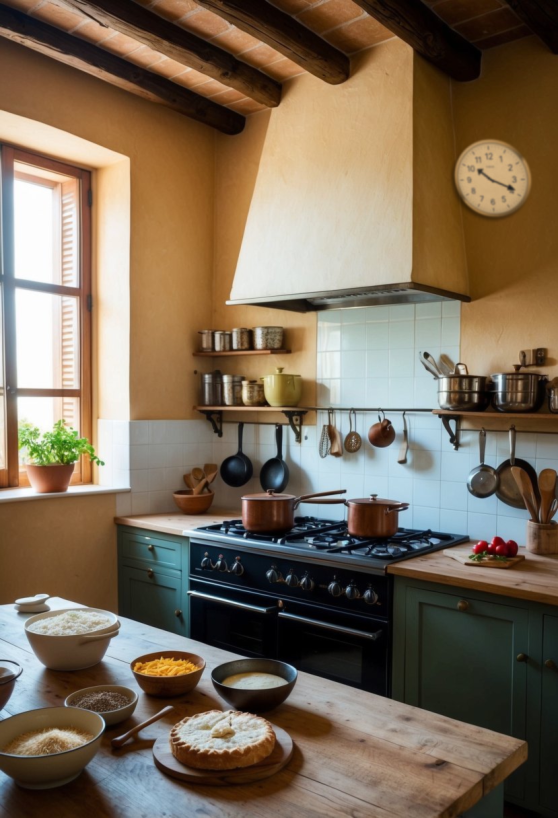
**10:19**
